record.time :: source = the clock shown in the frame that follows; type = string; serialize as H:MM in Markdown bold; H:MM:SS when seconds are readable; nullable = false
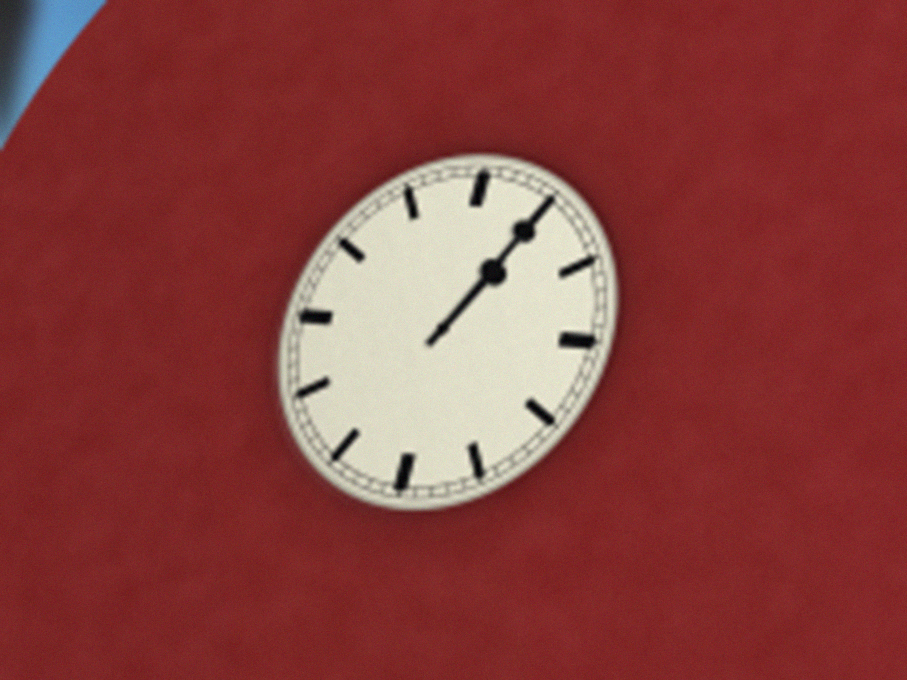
**1:05**
